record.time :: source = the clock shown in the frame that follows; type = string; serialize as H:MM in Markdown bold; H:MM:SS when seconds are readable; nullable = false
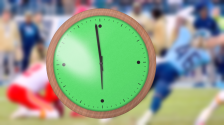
**5:59**
